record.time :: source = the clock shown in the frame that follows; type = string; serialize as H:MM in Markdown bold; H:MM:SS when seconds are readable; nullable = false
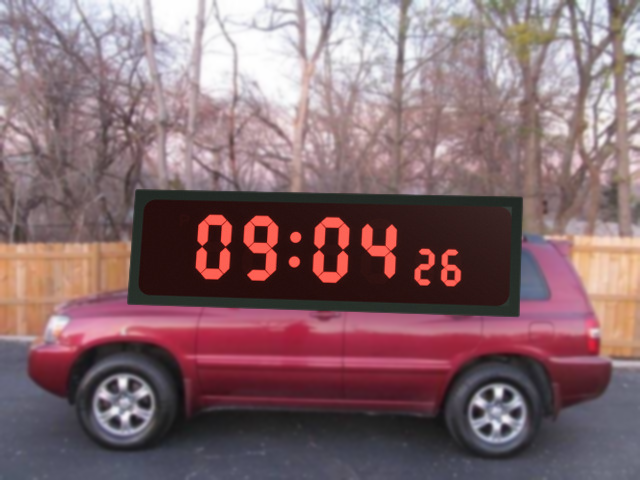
**9:04:26**
